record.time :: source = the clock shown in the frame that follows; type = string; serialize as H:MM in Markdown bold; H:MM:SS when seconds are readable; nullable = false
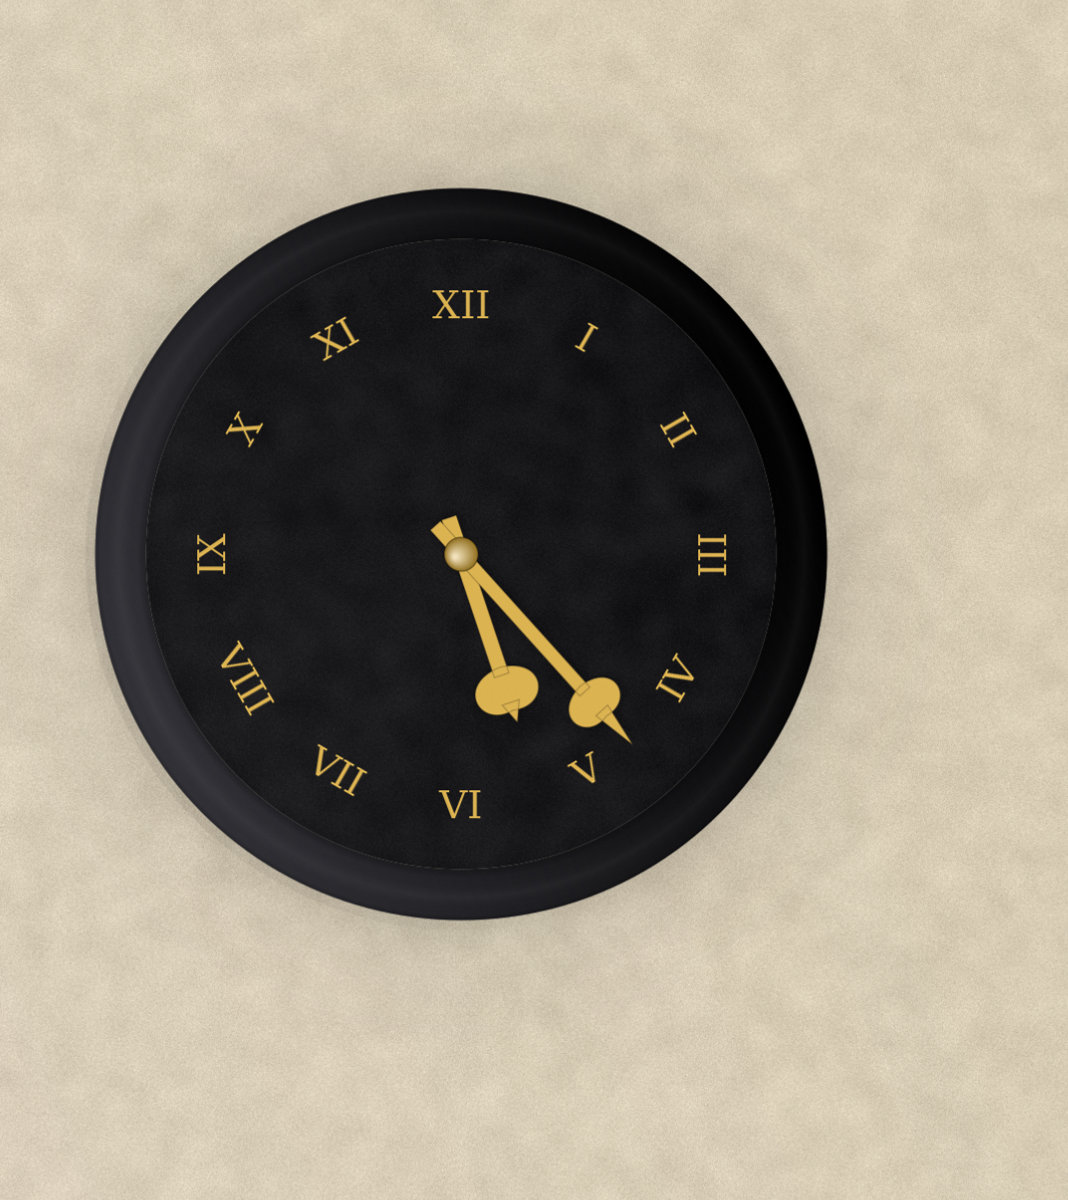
**5:23**
